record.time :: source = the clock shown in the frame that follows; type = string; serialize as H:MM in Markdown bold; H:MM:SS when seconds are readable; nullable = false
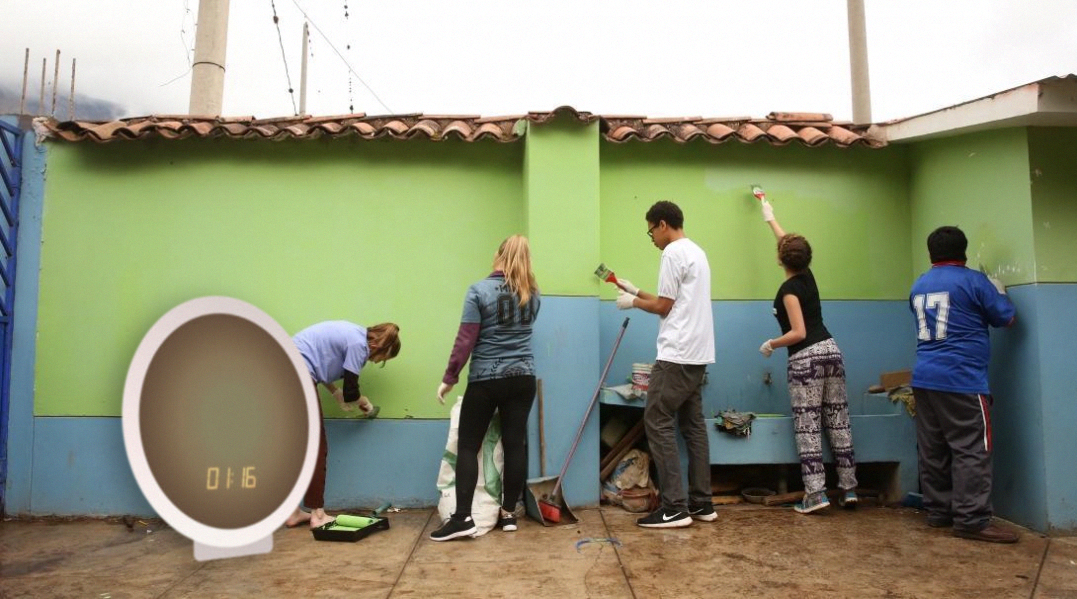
**1:16**
